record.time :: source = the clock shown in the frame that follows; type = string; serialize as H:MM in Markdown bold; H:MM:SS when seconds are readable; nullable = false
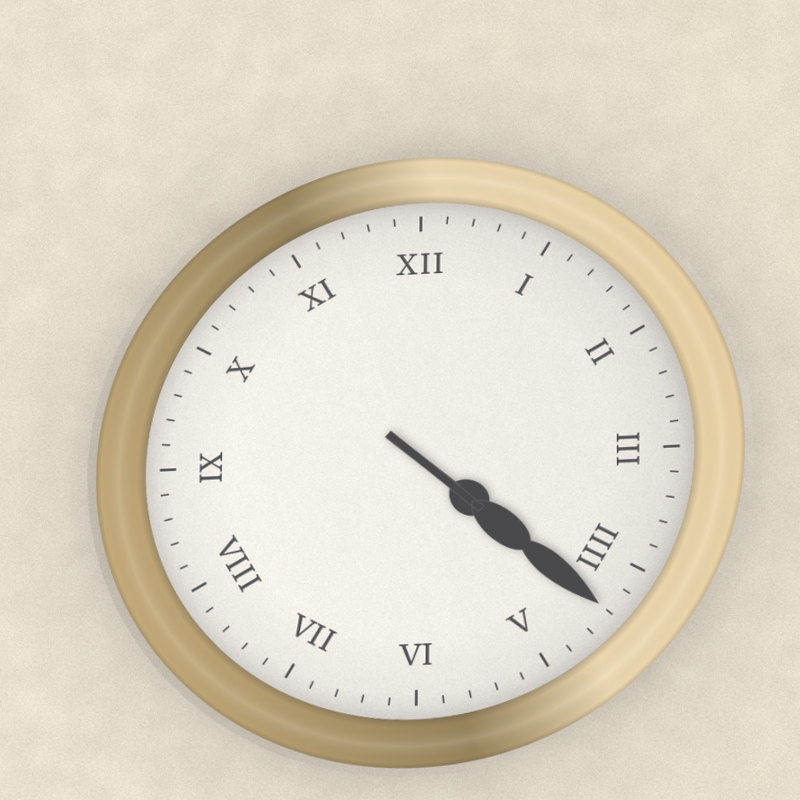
**4:22**
